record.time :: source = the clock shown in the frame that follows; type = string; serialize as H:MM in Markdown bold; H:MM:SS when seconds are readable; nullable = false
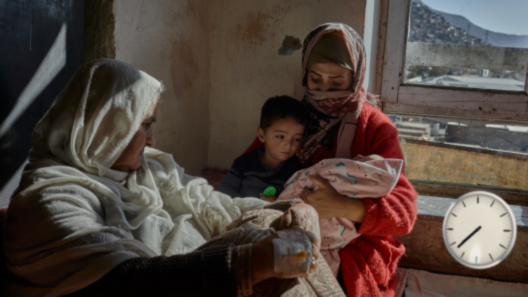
**7:38**
